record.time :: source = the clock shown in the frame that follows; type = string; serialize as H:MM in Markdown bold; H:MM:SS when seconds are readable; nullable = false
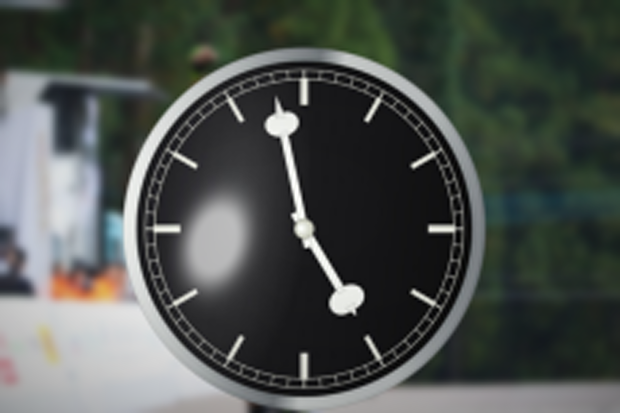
**4:58**
